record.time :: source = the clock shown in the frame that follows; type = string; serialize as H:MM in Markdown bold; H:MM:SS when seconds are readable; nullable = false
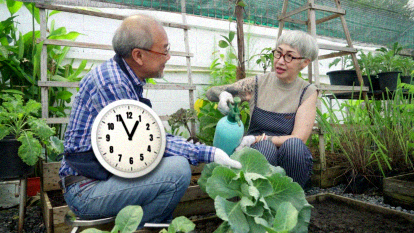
**12:56**
